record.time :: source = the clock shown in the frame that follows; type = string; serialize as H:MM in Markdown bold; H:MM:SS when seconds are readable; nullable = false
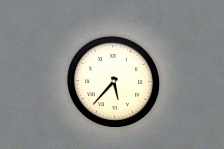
**5:37**
